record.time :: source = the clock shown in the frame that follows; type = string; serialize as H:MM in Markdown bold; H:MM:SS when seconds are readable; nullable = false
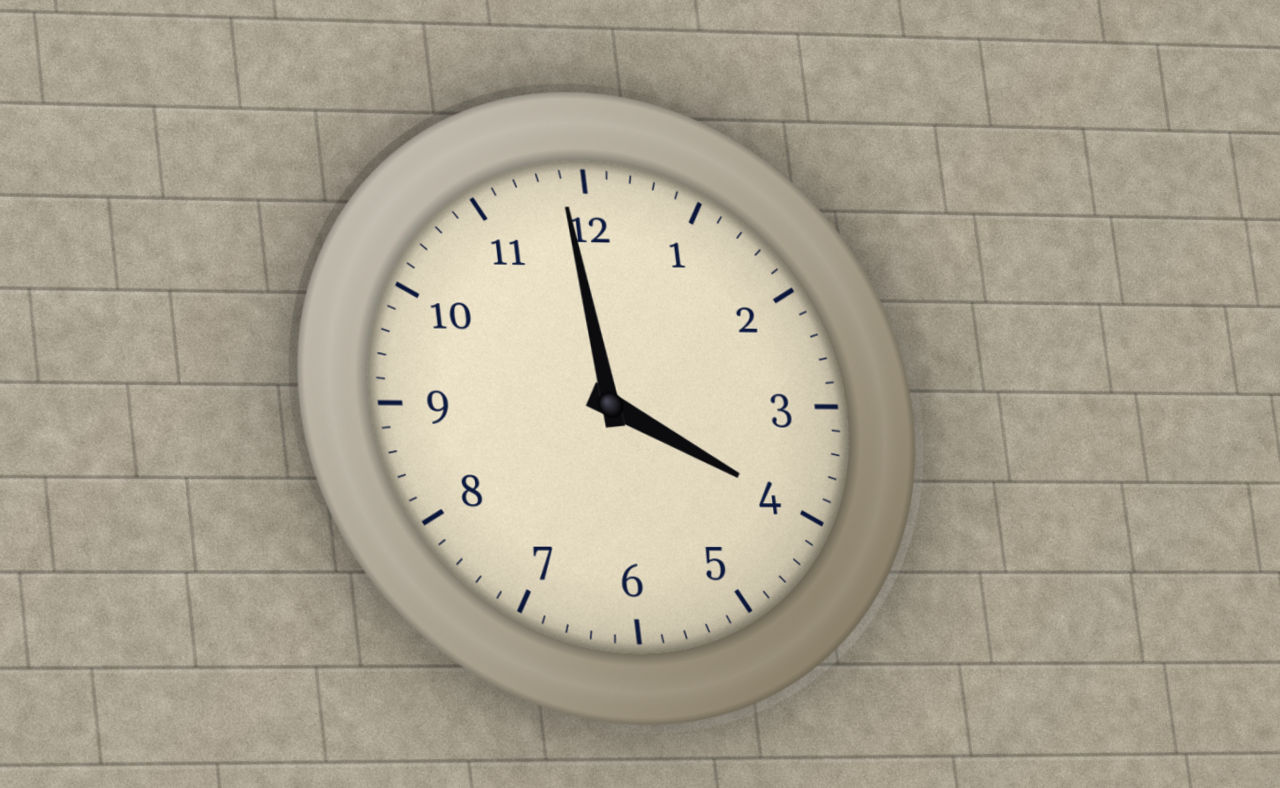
**3:59**
